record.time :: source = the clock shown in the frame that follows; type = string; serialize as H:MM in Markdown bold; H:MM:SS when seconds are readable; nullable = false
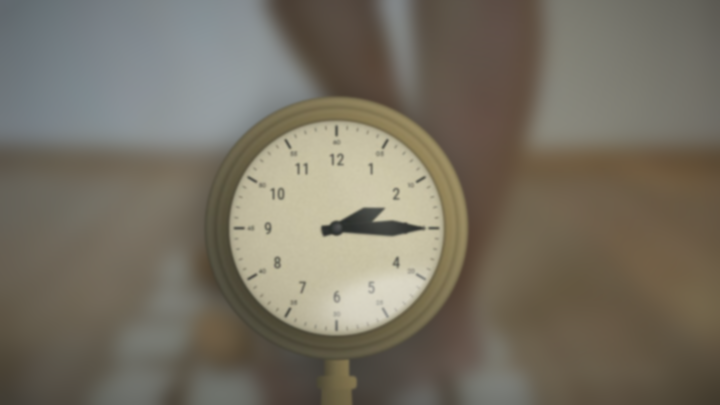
**2:15**
